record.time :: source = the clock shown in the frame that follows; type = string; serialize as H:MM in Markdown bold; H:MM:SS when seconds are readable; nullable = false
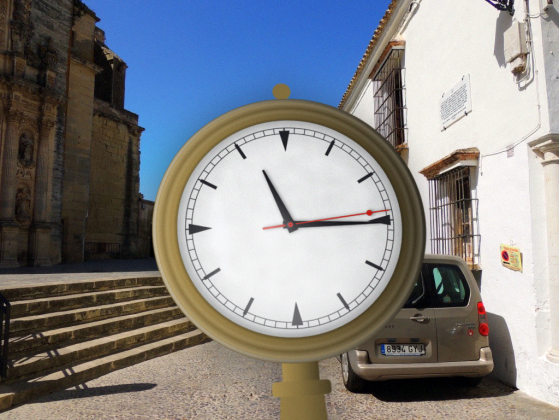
**11:15:14**
